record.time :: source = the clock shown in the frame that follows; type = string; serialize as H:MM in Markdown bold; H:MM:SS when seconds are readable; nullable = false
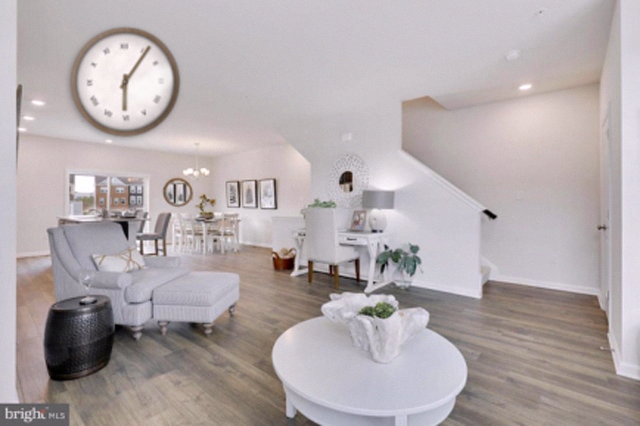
**6:06**
